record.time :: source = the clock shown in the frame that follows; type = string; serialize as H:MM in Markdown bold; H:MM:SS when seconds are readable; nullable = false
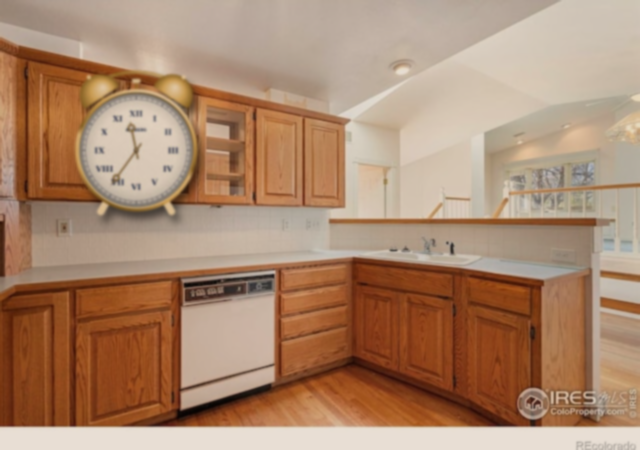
**11:36**
